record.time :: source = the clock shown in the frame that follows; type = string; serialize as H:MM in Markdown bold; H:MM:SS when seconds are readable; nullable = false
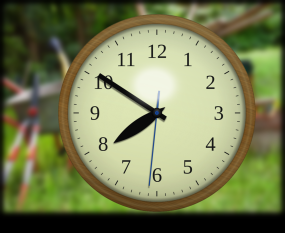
**7:50:31**
